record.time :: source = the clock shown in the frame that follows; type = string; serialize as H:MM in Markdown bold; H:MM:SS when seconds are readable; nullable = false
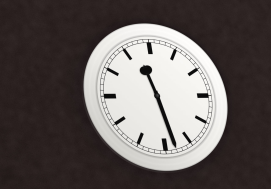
**11:28**
